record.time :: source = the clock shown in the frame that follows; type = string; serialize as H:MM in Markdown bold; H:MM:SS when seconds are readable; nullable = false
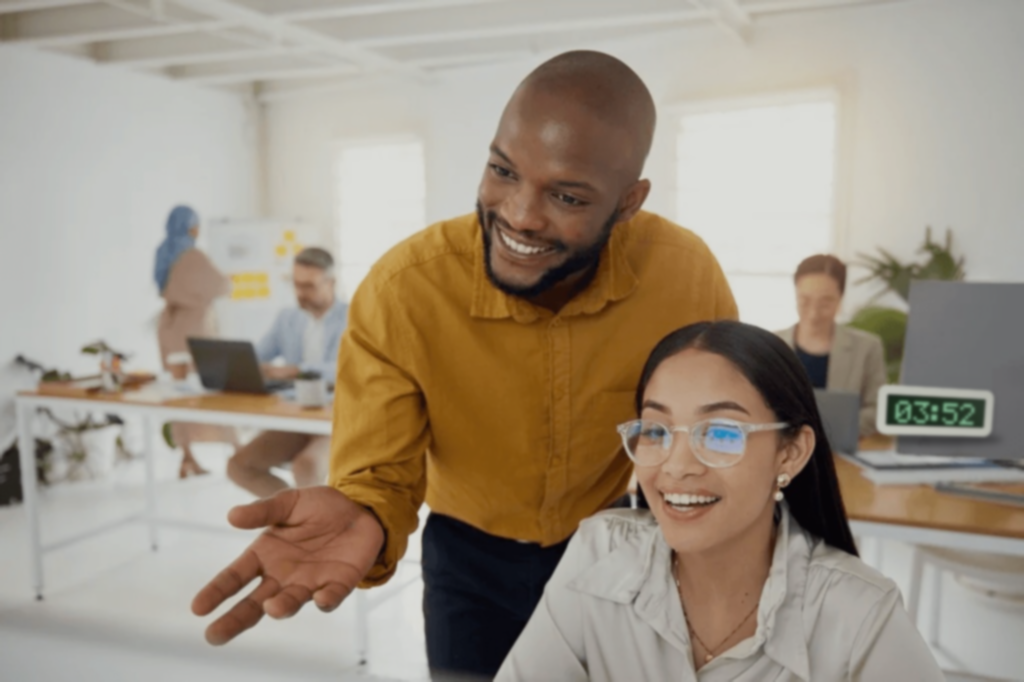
**3:52**
